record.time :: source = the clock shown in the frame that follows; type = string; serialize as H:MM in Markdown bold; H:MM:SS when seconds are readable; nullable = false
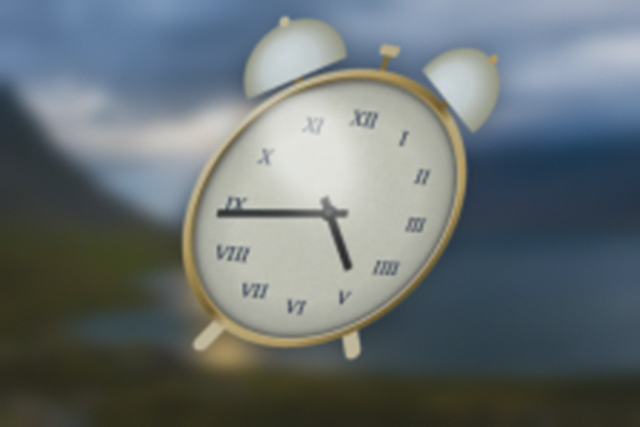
**4:44**
